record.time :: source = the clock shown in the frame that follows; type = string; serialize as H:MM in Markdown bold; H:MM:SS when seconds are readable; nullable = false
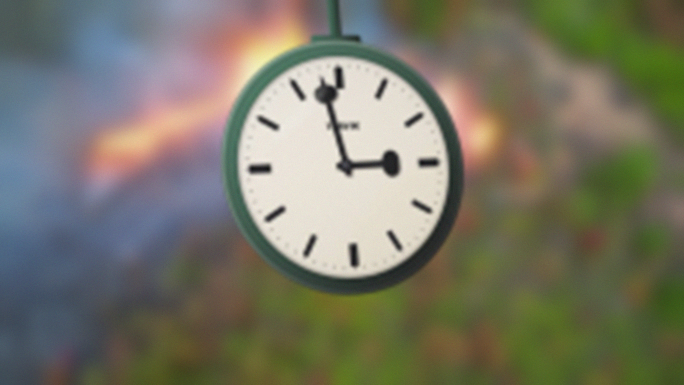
**2:58**
